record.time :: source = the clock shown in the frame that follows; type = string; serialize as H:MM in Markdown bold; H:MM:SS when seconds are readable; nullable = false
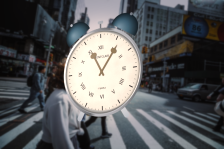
**11:06**
